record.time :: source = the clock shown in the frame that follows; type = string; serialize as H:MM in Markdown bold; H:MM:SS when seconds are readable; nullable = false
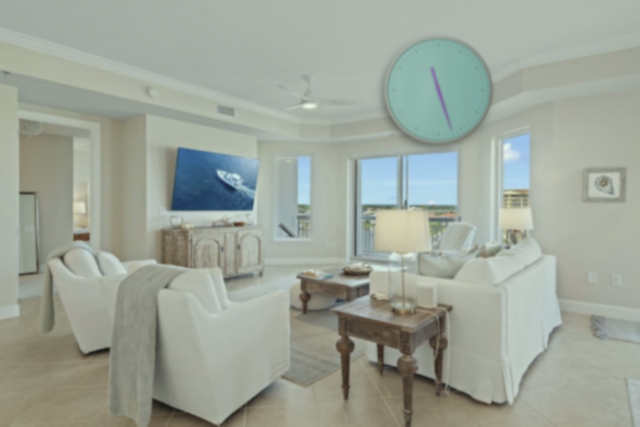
**11:27**
